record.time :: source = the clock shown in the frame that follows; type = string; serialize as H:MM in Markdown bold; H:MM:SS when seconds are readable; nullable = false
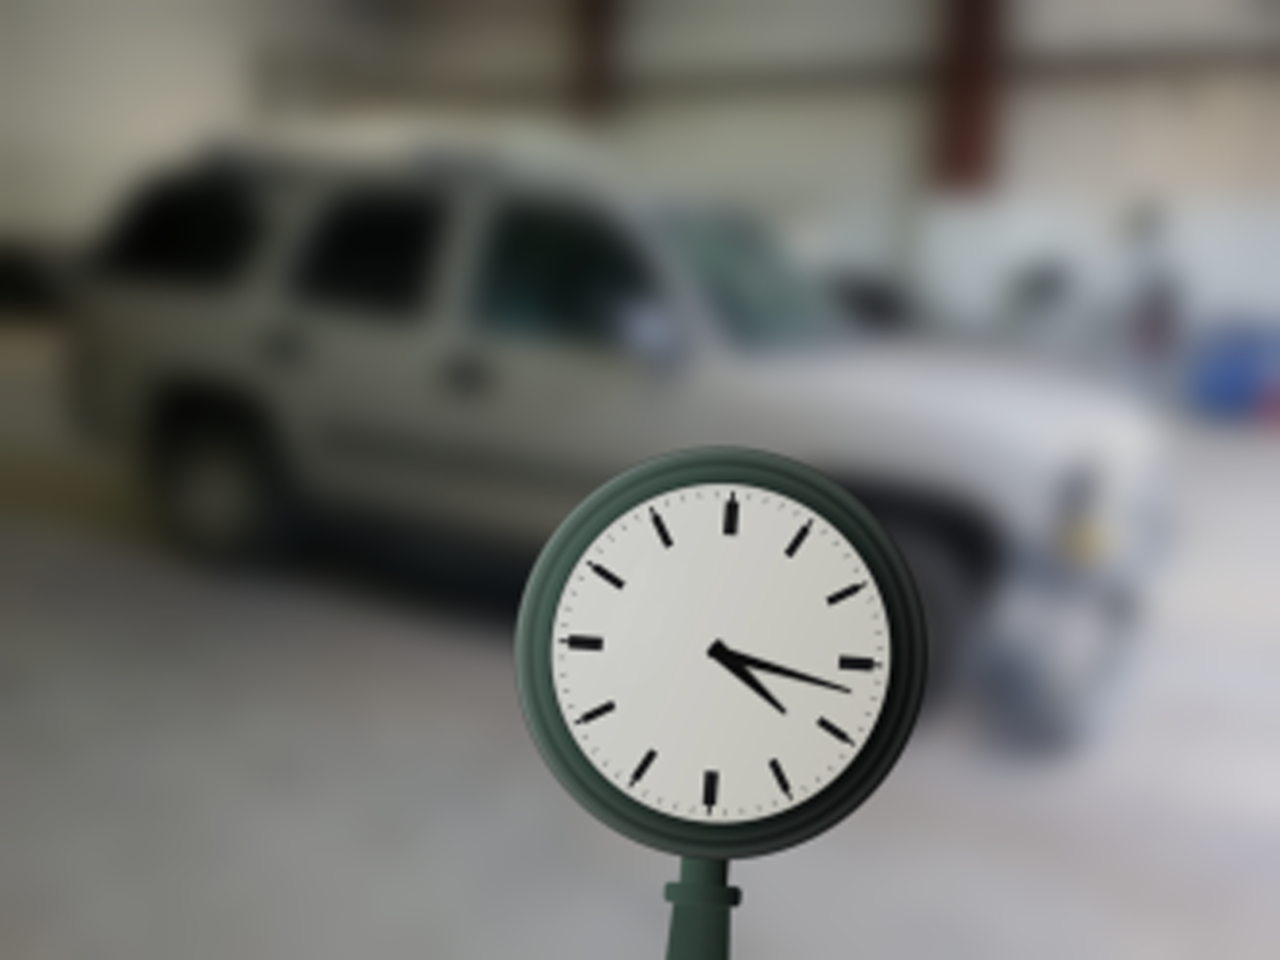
**4:17**
